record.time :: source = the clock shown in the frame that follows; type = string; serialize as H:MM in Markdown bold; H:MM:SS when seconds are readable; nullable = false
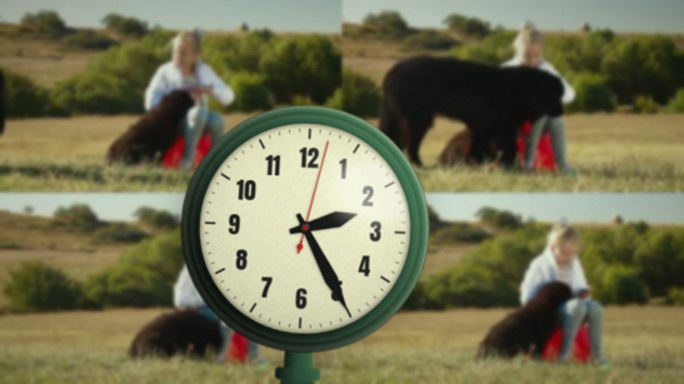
**2:25:02**
